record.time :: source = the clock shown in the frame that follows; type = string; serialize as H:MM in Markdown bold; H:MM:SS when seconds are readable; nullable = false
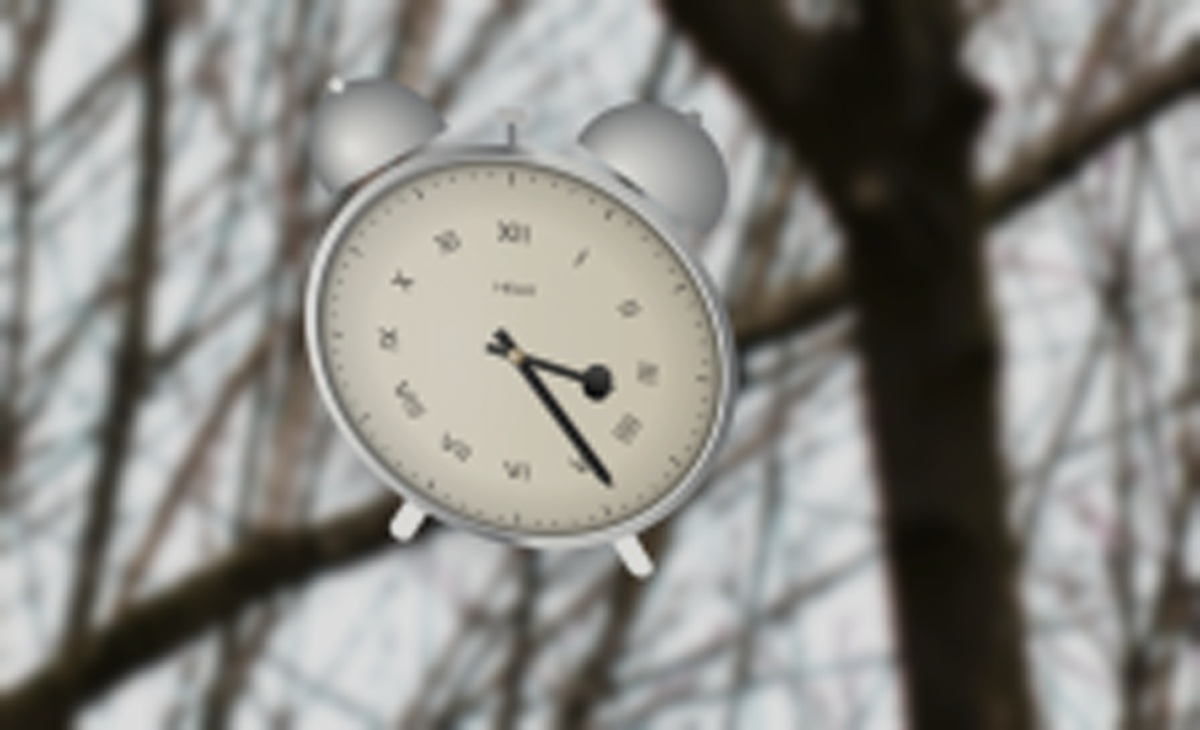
**3:24**
